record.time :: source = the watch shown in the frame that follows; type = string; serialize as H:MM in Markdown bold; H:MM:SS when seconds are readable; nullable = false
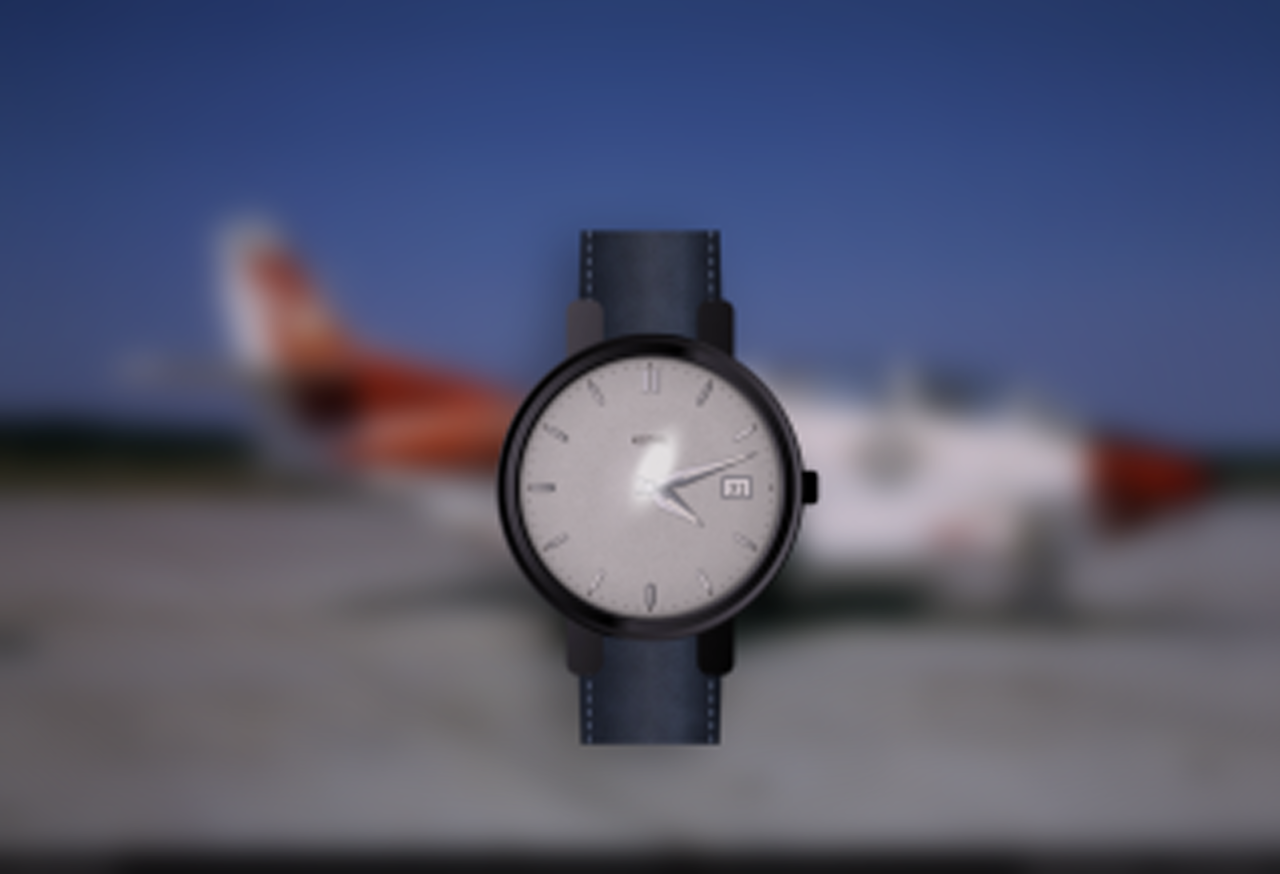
**4:12**
